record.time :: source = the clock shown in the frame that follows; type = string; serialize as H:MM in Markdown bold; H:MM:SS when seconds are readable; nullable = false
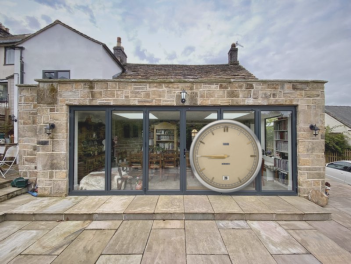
**8:45**
